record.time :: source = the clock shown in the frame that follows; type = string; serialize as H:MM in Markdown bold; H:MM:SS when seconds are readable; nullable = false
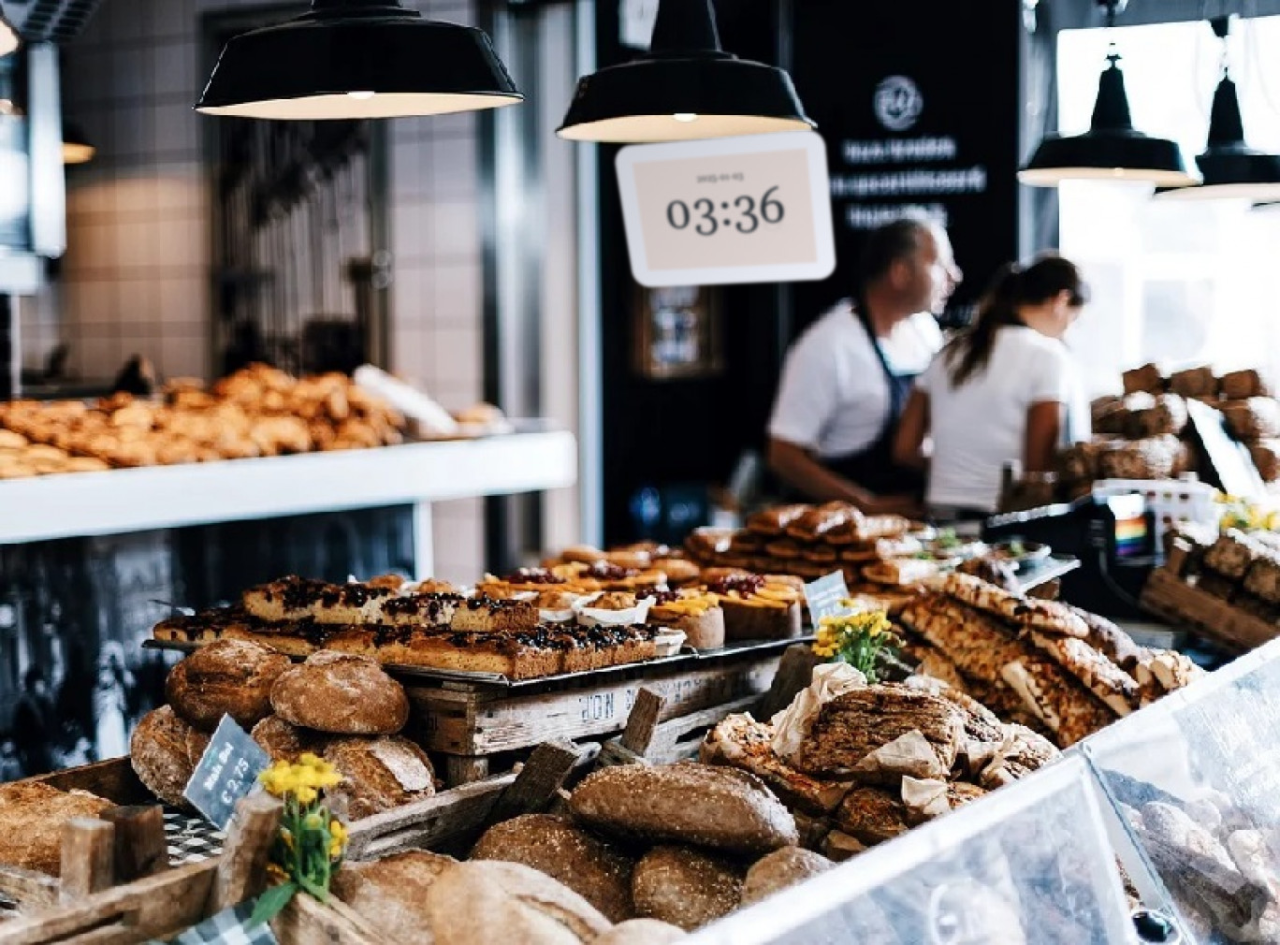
**3:36**
